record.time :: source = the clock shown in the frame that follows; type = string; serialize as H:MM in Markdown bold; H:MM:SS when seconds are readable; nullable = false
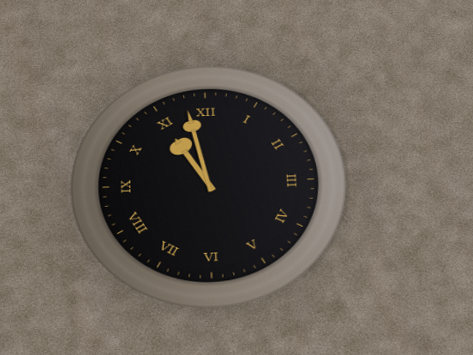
**10:58**
